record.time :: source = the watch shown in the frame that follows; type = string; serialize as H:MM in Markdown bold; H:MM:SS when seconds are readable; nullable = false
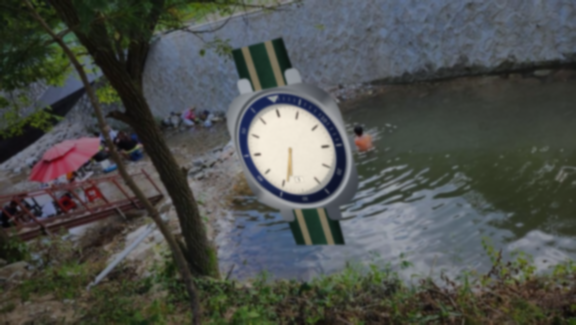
**6:34**
